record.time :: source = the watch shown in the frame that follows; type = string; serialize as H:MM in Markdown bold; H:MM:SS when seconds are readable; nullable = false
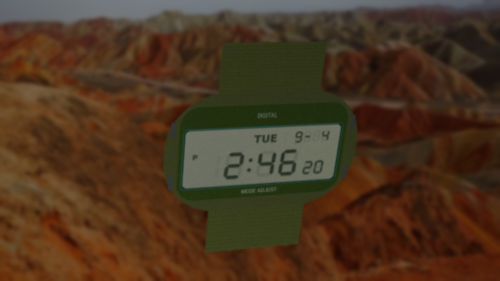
**2:46:20**
